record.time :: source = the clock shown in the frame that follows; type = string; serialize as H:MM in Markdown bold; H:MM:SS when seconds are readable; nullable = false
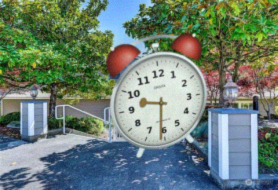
**9:31**
